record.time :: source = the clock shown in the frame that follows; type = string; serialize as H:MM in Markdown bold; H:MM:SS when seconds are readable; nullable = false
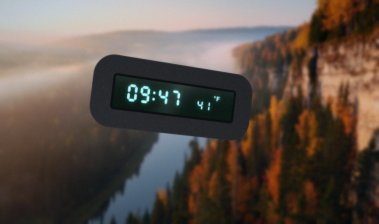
**9:47**
